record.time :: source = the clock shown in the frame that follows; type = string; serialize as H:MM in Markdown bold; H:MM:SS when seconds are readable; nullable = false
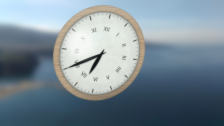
**6:40**
